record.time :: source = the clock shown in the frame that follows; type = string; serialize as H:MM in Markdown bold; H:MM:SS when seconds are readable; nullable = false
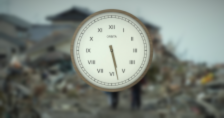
**5:28**
